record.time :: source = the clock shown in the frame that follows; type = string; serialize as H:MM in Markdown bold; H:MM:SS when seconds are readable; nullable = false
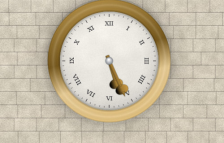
**5:26**
